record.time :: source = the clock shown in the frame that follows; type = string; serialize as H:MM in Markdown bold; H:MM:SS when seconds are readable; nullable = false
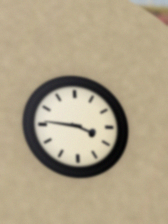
**3:46**
